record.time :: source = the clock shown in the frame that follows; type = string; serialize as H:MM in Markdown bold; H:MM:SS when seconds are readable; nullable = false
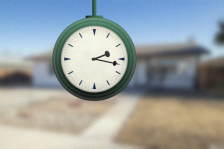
**2:17**
